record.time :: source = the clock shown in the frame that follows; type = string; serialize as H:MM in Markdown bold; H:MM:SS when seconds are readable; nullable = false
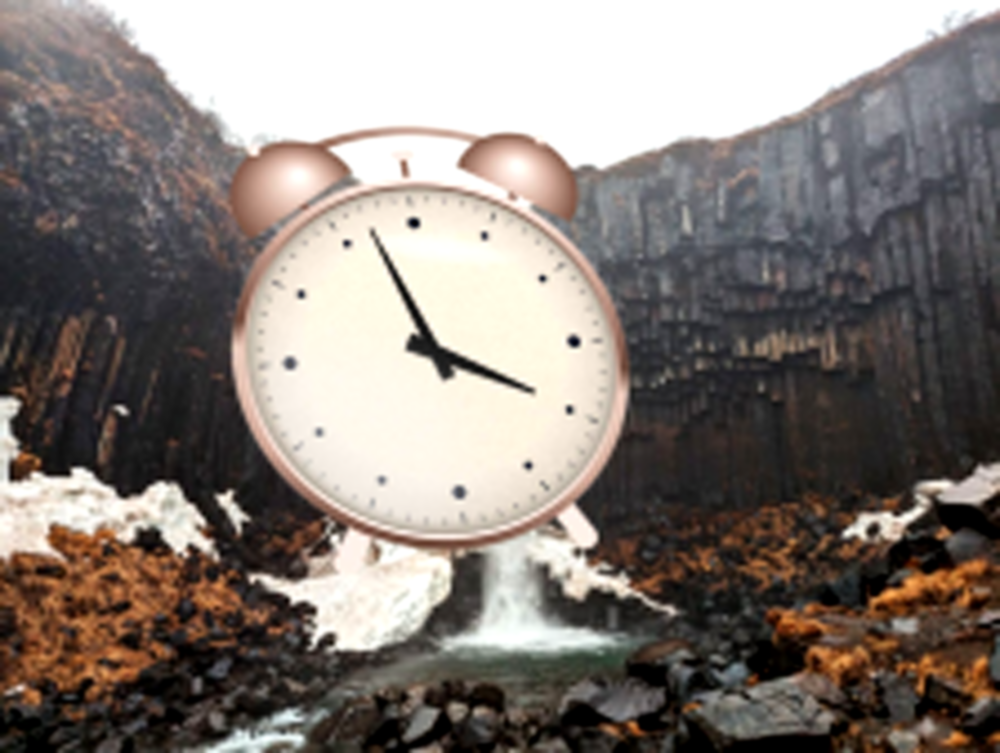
**3:57**
